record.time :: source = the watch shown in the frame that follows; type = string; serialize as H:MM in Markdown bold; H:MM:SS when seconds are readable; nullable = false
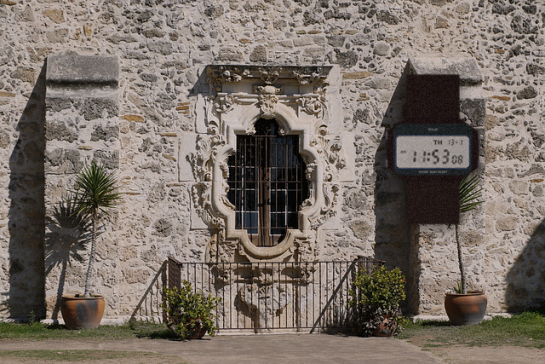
**11:53:08**
